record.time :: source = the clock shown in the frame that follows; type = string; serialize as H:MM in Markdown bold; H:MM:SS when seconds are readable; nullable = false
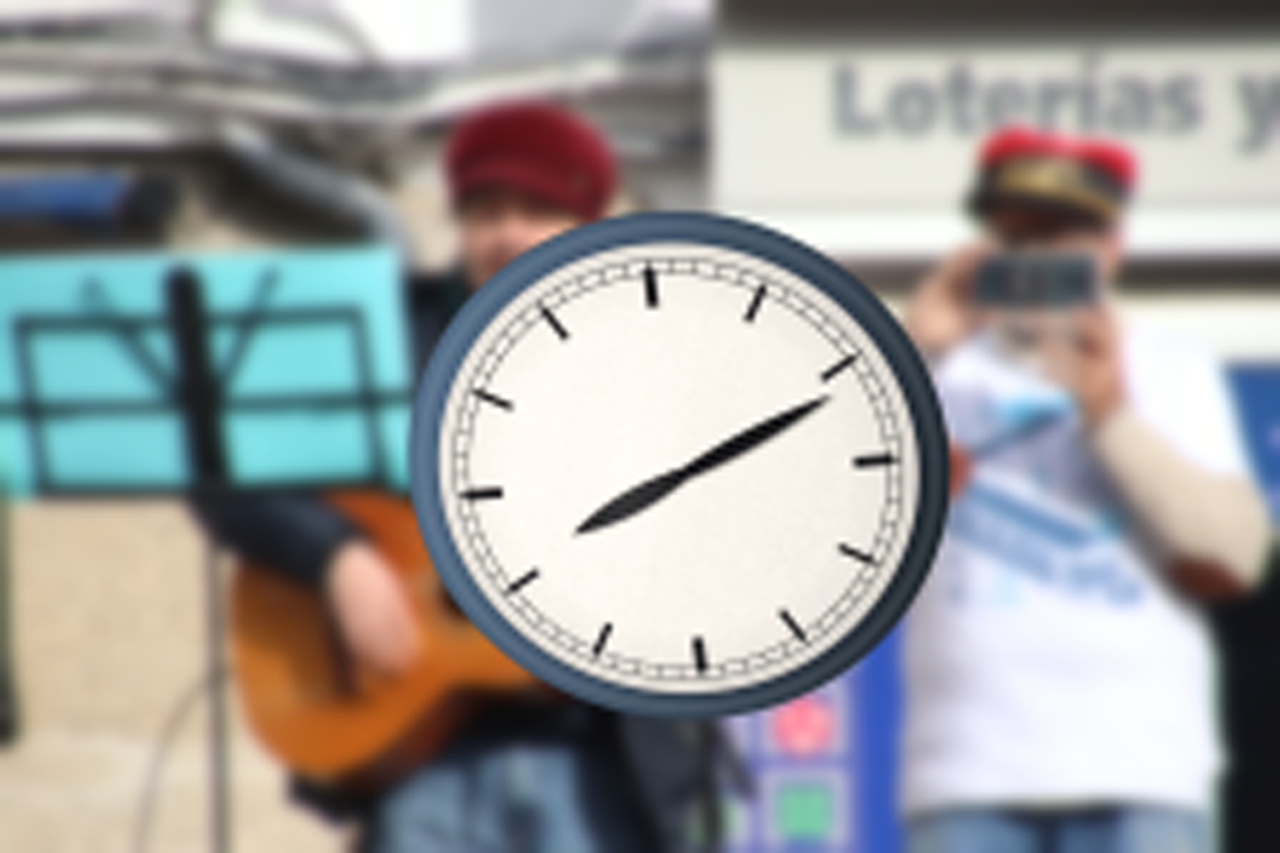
**8:11**
